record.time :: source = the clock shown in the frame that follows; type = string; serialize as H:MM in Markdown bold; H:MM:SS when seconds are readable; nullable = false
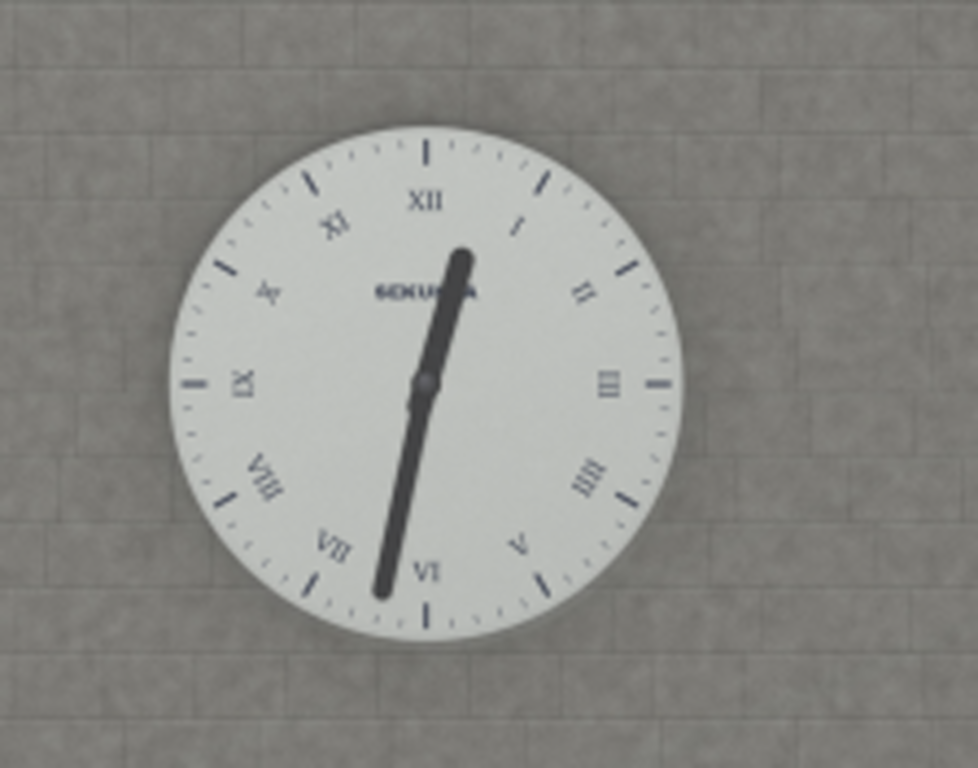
**12:32**
